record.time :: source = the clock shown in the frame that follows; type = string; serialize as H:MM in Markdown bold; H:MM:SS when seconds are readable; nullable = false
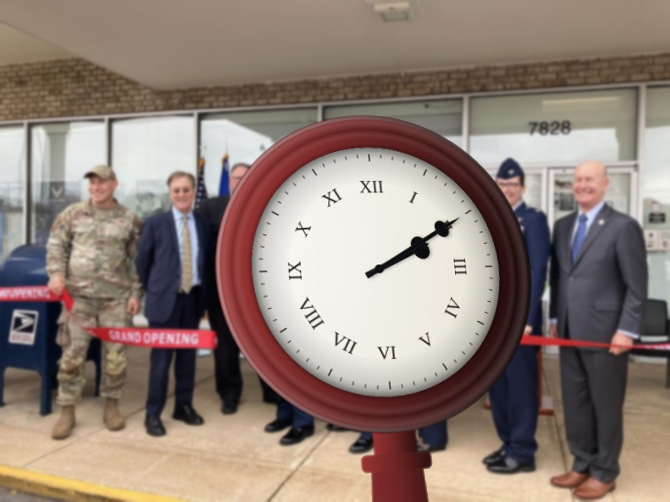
**2:10**
